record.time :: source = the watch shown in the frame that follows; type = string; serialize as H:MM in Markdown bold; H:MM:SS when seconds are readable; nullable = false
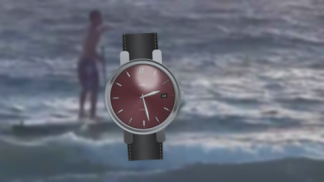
**2:28**
